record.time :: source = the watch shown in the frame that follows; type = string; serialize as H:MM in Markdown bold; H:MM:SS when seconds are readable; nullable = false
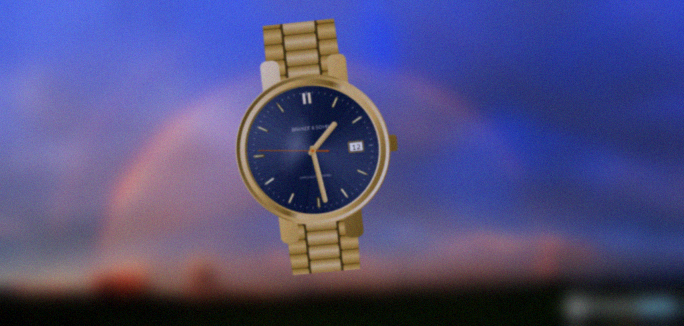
**1:28:46**
